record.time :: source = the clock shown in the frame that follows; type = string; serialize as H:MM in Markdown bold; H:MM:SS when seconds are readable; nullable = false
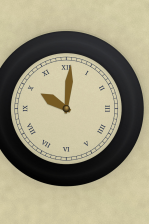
**10:01**
